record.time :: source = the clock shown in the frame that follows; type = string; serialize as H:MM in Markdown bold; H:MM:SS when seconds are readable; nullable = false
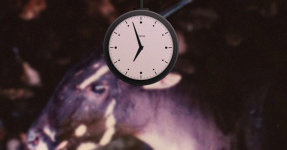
**6:57**
